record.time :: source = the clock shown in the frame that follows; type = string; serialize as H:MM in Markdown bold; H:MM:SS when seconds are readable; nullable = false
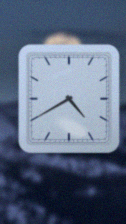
**4:40**
